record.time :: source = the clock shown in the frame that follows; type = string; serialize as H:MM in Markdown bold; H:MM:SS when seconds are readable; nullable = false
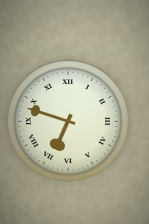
**6:48**
